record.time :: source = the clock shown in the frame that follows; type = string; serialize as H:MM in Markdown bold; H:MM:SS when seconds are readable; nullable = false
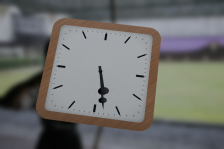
**5:28**
